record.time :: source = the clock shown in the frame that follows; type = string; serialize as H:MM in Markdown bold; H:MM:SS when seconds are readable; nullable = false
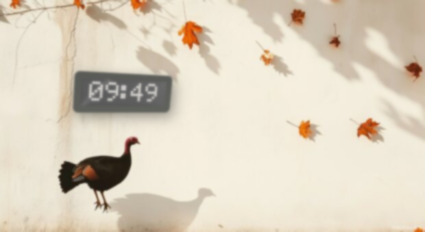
**9:49**
